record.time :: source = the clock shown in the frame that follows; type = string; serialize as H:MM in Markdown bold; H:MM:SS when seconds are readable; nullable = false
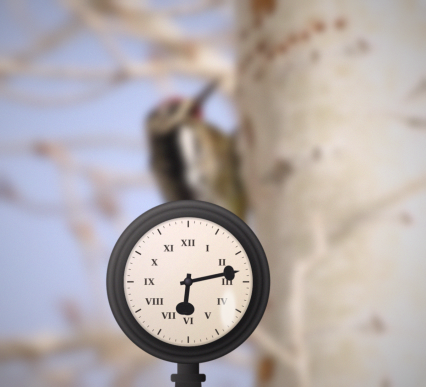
**6:13**
